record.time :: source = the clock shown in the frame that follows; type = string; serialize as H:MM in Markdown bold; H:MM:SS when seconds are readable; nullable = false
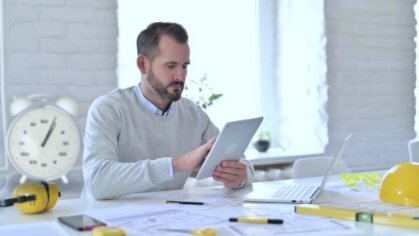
**1:04**
